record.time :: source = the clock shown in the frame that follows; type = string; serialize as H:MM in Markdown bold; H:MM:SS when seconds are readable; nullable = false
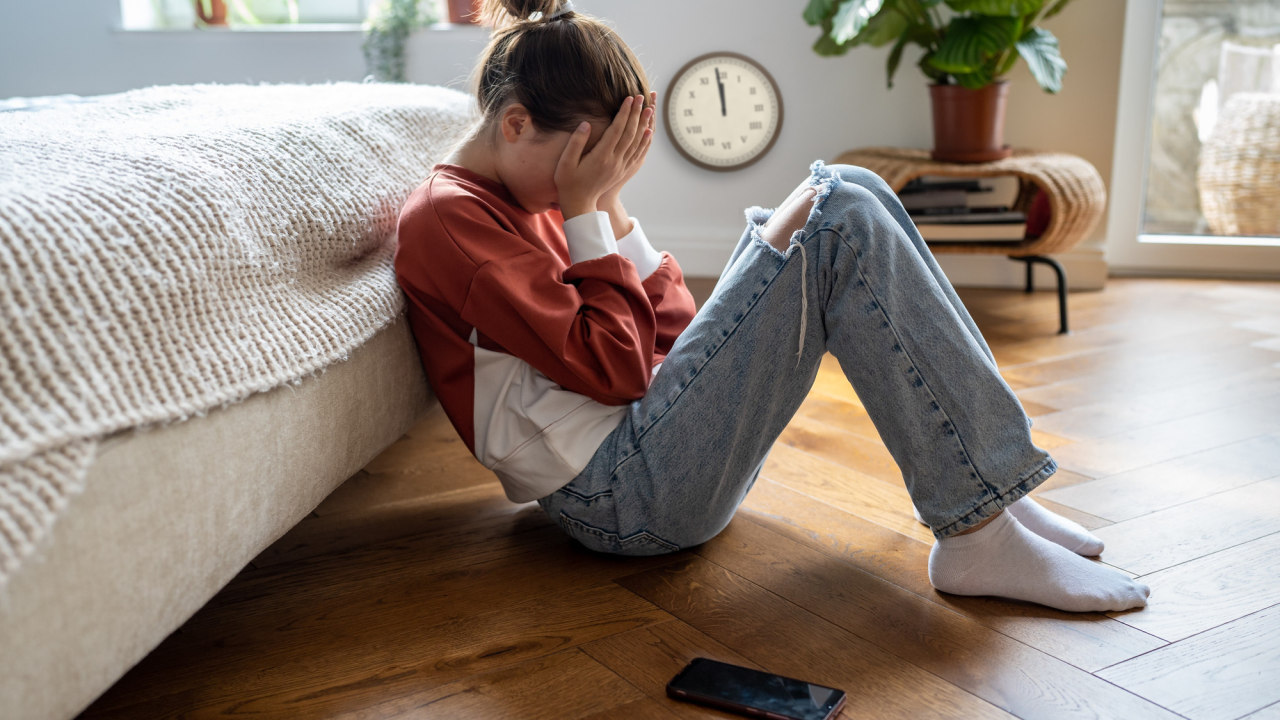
**11:59**
